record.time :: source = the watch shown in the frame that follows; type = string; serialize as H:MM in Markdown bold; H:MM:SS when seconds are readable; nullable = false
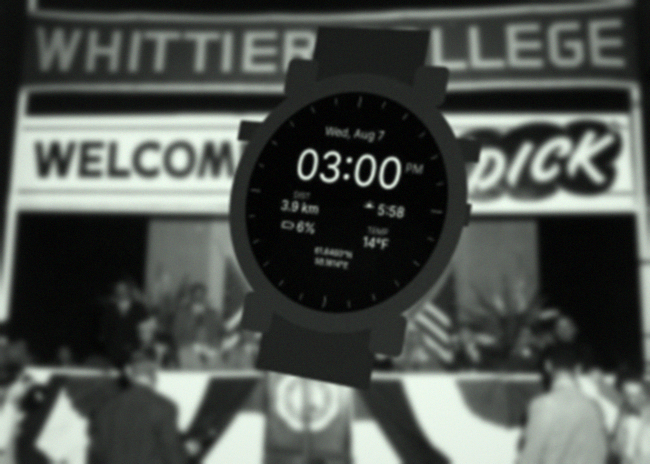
**3:00**
